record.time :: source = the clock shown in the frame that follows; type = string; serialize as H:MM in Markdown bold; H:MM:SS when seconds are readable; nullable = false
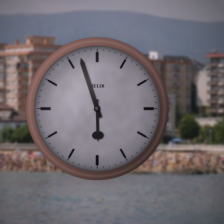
**5:57**
